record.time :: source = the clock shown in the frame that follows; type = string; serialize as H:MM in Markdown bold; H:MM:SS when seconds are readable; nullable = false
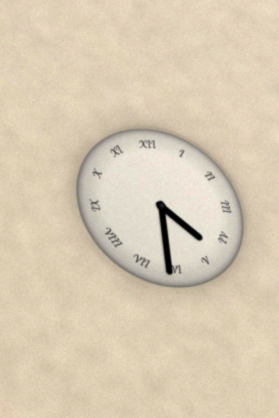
**4:31**
